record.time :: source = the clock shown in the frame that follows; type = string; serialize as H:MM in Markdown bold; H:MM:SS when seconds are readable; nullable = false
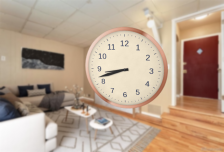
**8:42**
